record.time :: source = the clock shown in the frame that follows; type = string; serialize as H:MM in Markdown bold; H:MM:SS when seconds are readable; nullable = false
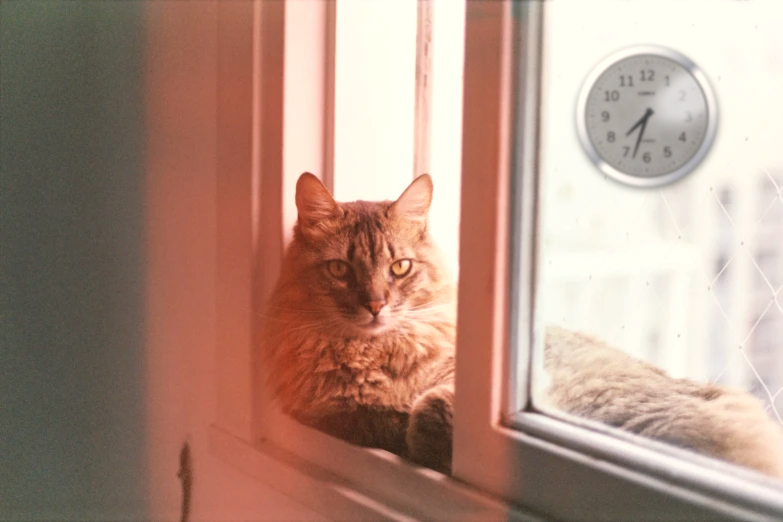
**7:33**
